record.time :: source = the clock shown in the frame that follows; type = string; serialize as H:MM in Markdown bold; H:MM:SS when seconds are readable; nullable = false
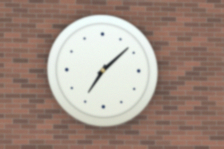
**7:08**
